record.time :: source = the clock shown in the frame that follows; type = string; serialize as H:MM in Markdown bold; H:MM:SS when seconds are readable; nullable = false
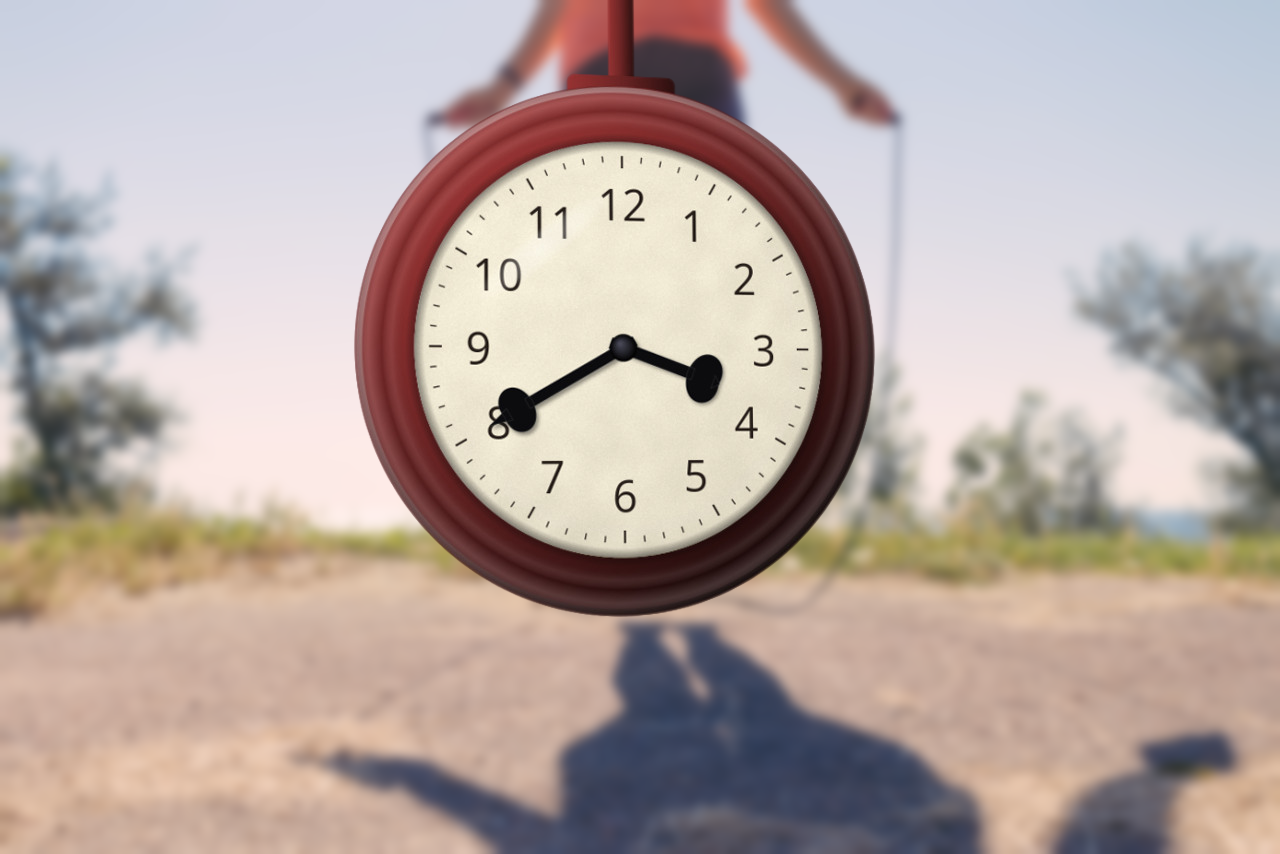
**3:40**
